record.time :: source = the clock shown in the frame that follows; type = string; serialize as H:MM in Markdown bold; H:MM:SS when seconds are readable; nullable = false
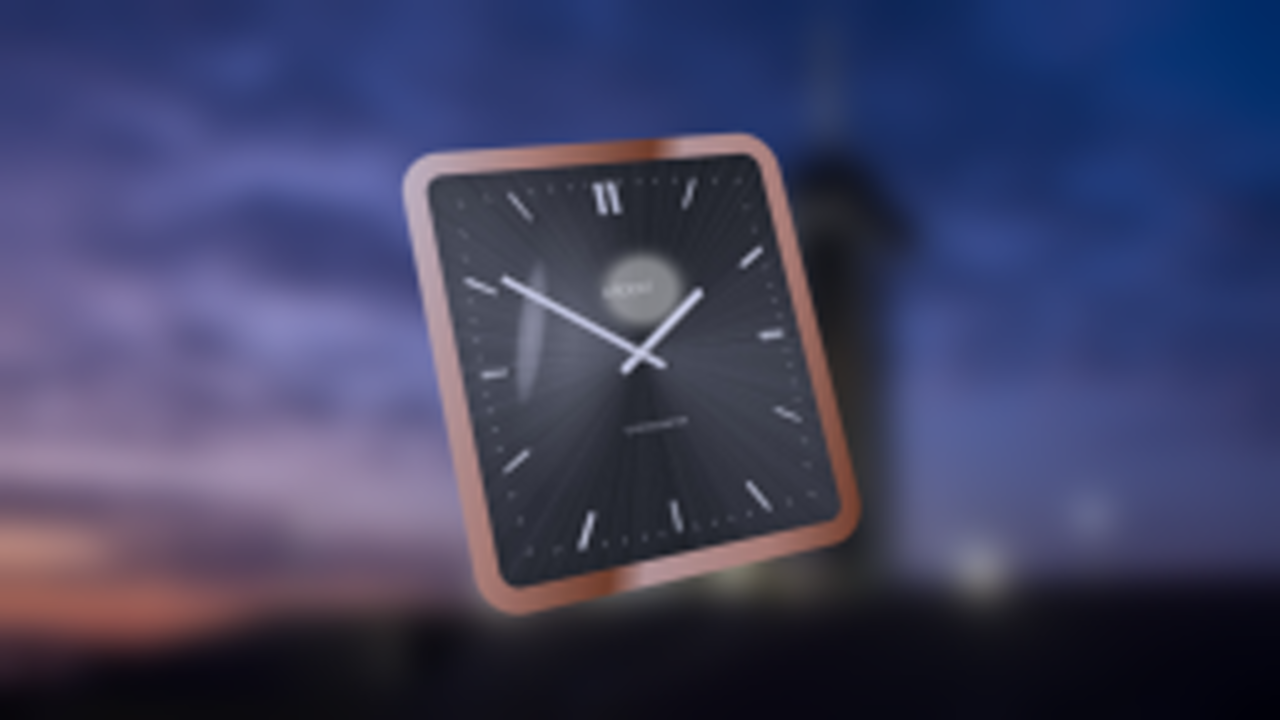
**1:51**
